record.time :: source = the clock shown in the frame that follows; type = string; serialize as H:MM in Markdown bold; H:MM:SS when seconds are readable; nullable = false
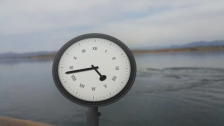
**4:43**
